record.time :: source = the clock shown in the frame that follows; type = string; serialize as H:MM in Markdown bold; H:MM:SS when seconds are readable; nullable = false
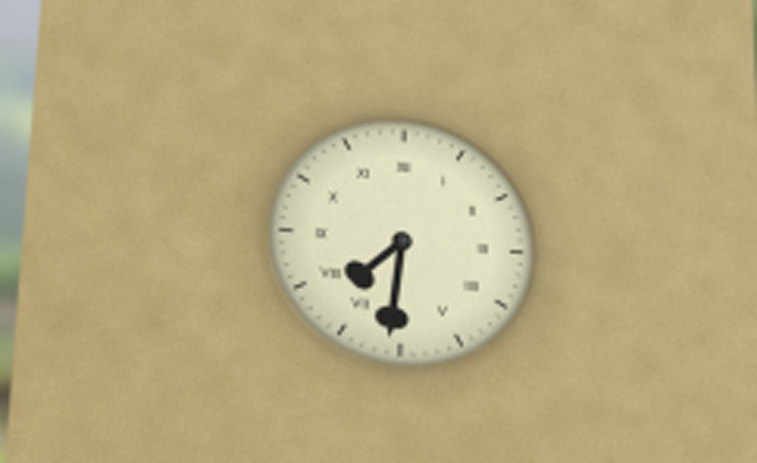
**7:31**
